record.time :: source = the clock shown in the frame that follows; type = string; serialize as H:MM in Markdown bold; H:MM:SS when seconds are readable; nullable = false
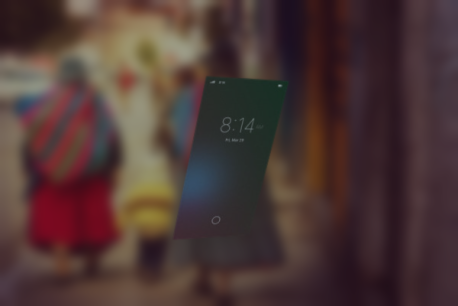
**8:14**
